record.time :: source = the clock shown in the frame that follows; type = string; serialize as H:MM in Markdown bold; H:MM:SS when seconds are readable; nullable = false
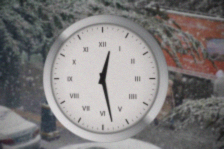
**12:28**
